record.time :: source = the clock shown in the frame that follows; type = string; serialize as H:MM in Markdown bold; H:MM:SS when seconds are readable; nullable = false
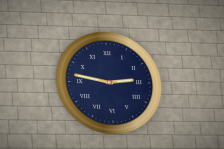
**2:47**
